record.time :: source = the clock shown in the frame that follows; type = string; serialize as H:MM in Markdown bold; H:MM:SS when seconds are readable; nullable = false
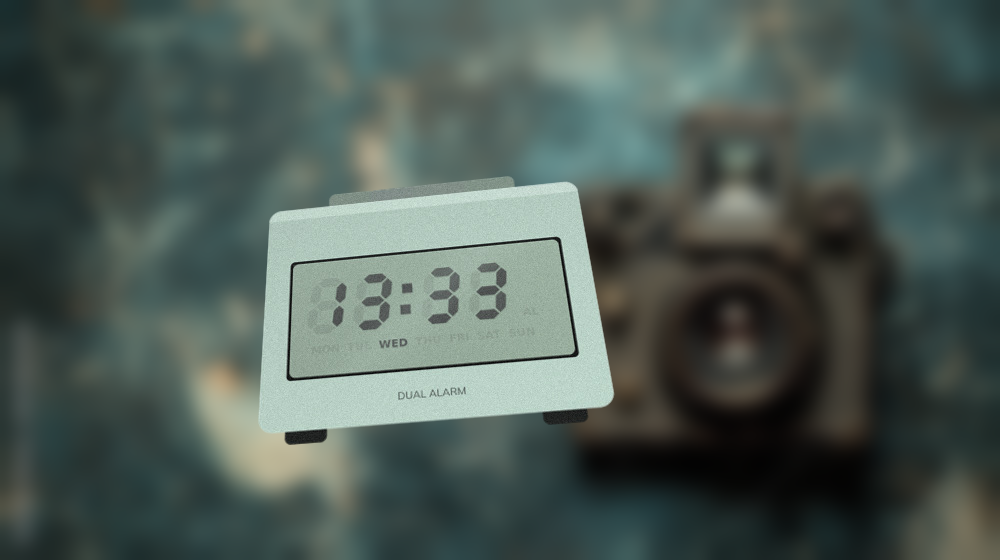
**13:33**
